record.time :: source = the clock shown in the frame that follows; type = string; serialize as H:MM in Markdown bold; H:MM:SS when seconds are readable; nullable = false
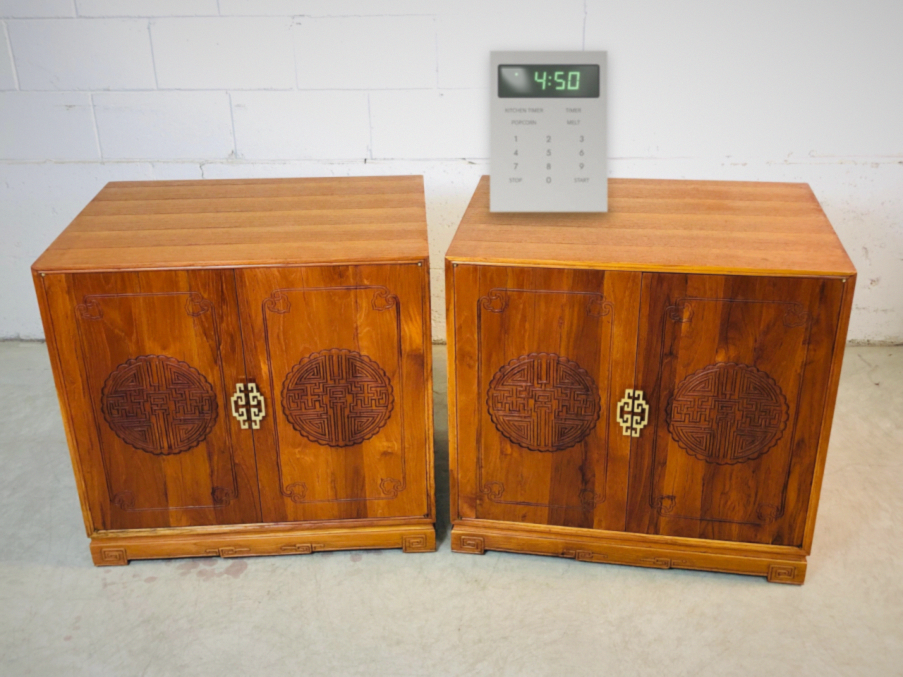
**4:50**
